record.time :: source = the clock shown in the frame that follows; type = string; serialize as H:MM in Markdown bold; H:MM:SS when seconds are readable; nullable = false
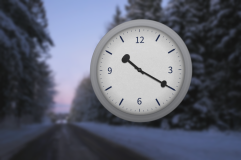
**10:20**
